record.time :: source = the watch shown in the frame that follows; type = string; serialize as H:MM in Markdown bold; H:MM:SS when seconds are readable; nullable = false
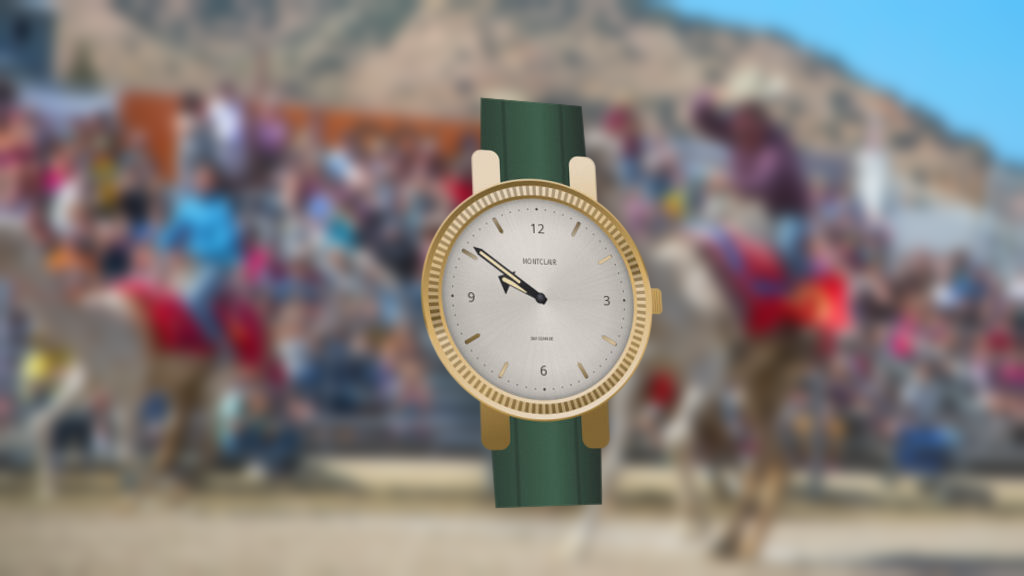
**9:51**
